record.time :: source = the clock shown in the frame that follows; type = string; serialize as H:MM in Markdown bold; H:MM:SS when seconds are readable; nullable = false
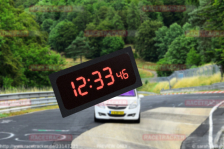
**12:33:46**
